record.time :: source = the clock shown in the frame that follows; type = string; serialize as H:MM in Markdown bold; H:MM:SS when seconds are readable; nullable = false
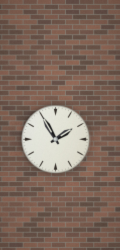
**1:55**
